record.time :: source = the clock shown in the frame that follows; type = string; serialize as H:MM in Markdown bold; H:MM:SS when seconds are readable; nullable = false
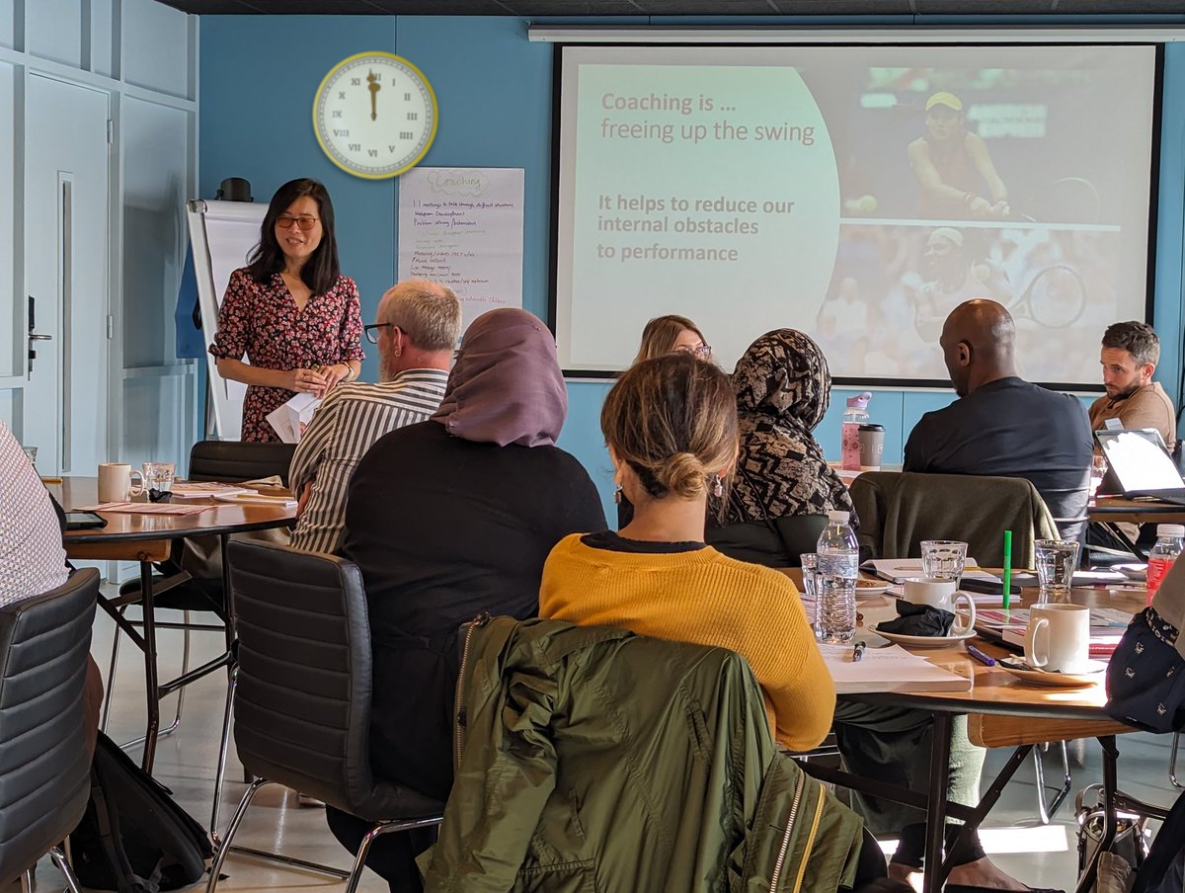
**11:59**
